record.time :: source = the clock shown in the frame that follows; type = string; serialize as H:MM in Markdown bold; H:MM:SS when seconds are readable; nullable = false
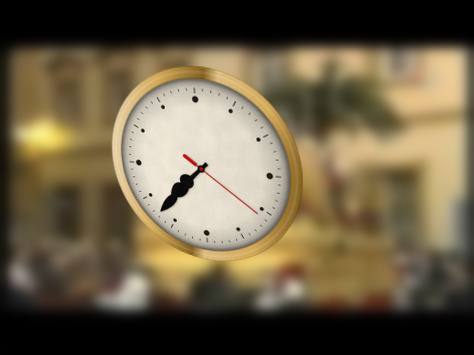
**7:37:21**
